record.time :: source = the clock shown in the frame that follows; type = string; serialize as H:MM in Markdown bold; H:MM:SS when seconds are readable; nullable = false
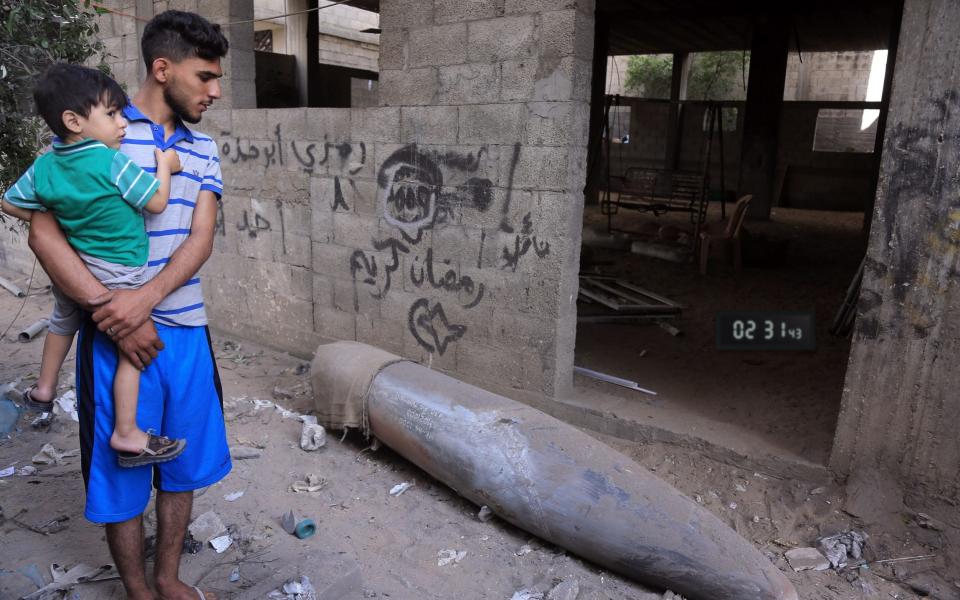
**2:31:43**
